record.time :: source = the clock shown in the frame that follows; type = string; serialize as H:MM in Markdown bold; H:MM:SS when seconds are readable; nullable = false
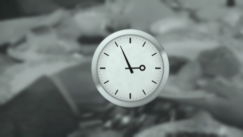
**2:56**
